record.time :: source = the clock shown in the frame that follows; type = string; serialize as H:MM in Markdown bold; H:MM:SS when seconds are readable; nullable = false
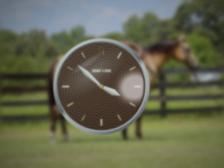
**3:52**
